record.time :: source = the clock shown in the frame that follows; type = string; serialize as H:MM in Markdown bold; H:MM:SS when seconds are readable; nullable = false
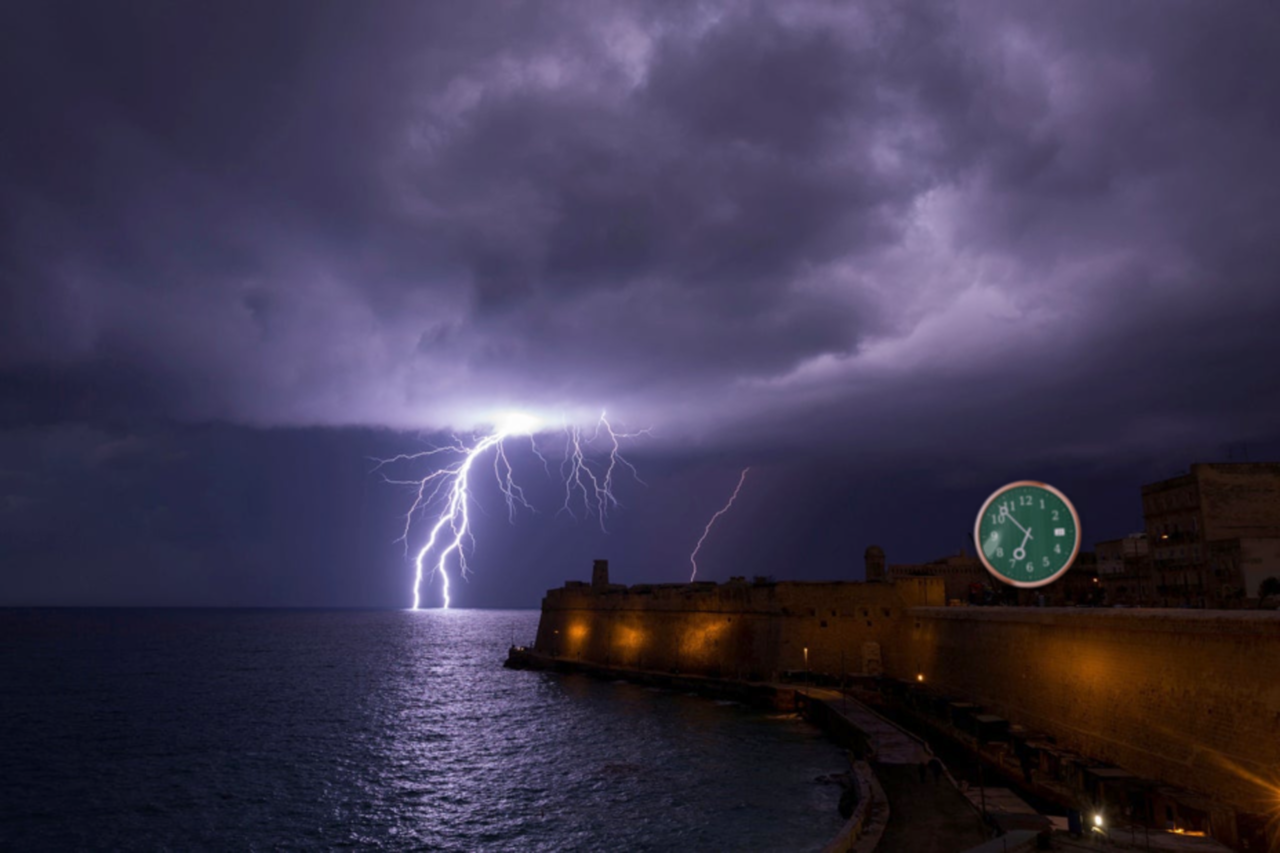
**6:53**
